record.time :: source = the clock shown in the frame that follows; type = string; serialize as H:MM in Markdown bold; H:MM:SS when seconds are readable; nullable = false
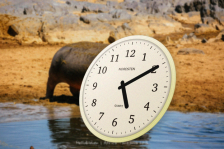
**5:10**
